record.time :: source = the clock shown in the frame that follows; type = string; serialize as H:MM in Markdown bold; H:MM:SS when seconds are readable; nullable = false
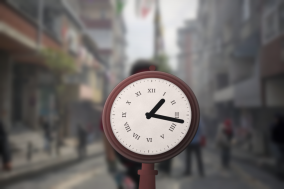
**1:17**
